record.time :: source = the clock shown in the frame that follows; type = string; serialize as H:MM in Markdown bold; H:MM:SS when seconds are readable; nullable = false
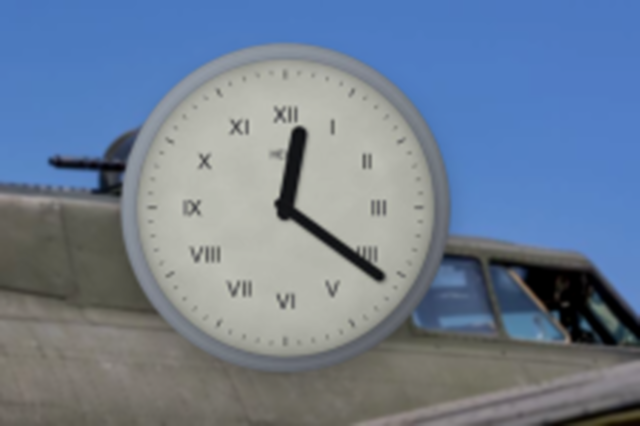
**12:21**
